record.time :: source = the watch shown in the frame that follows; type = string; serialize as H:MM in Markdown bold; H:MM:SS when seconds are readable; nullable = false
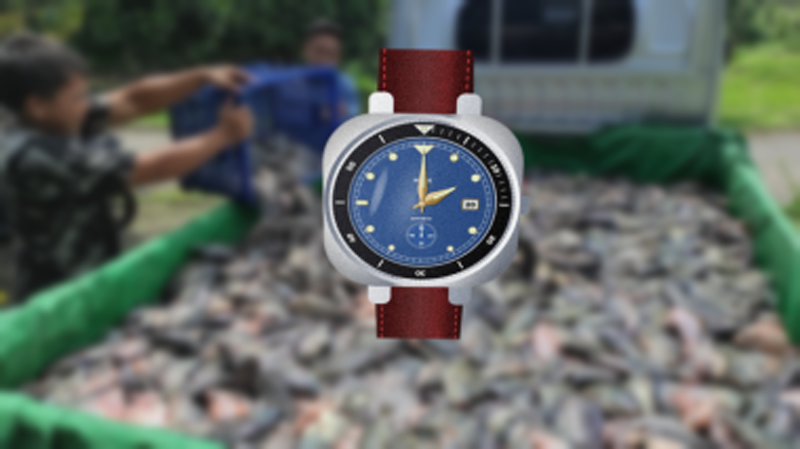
**2:00**
